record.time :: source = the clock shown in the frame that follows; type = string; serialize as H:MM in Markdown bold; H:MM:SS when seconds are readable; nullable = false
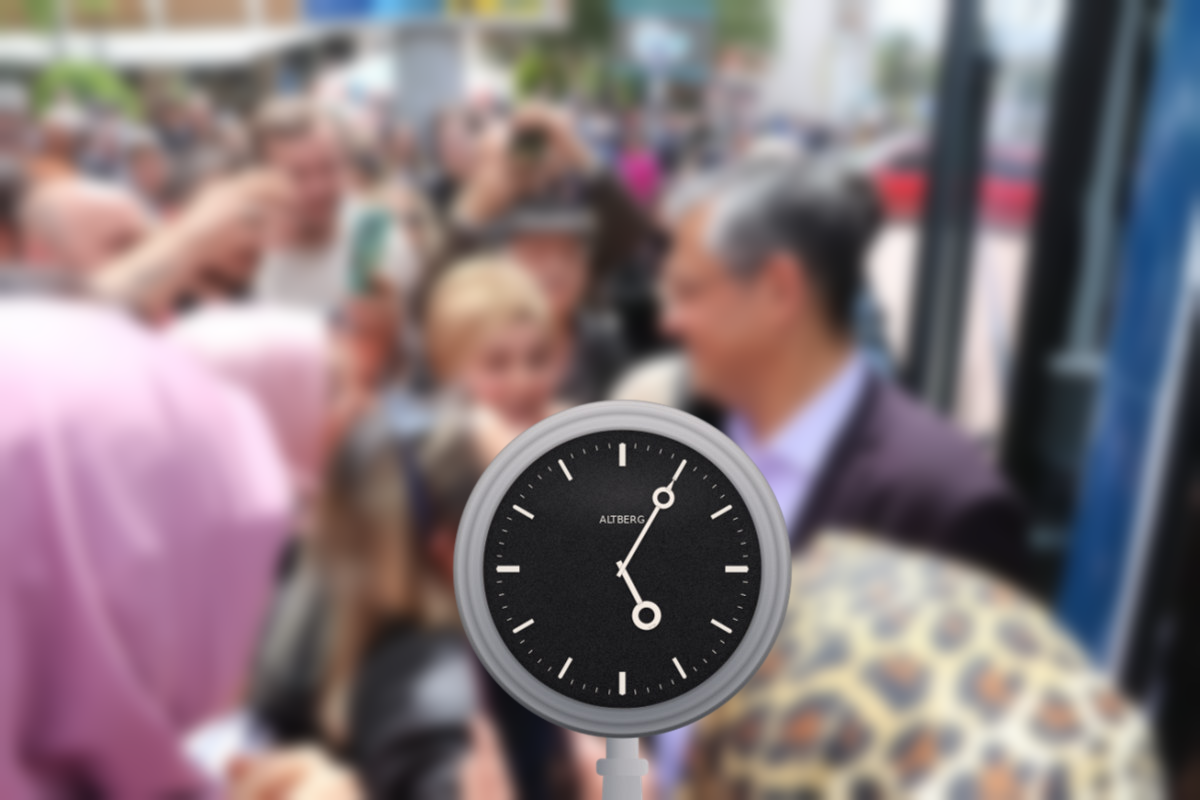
**5:05**
